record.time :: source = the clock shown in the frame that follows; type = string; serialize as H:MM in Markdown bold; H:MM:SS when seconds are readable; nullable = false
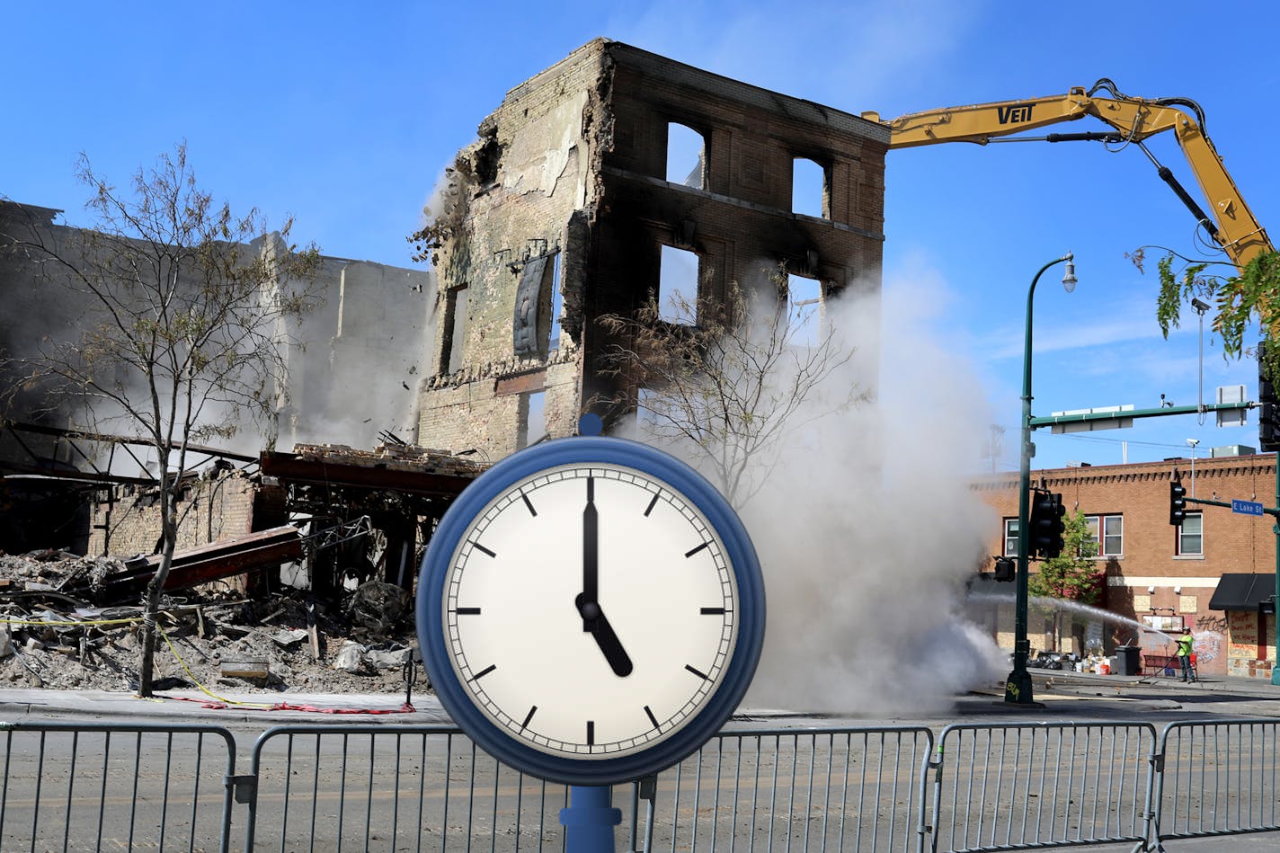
**5:00**
